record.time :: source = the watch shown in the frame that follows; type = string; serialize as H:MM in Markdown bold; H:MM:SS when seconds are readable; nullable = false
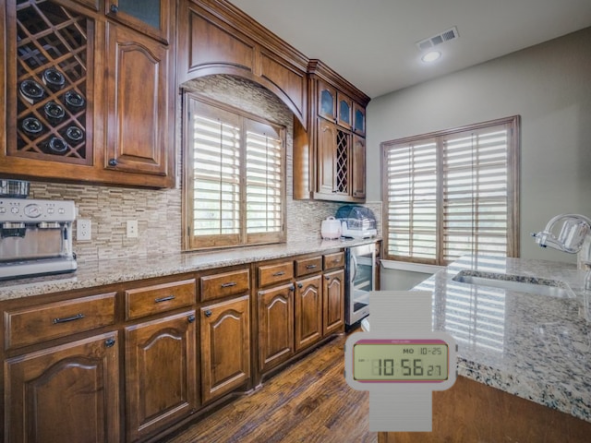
**10:56:27**
